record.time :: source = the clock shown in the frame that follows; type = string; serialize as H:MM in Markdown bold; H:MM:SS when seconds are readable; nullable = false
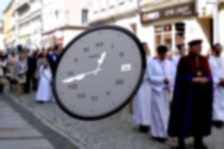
**12:43**
